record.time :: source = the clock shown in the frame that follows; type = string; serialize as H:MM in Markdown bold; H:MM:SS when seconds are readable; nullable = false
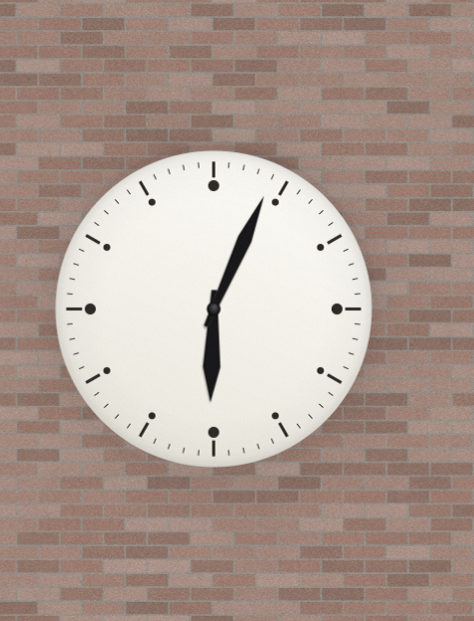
**6:04**
